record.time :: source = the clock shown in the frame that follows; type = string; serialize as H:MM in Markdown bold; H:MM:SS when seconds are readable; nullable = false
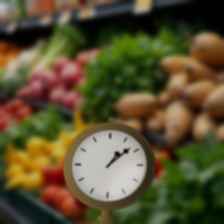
**1:08**
